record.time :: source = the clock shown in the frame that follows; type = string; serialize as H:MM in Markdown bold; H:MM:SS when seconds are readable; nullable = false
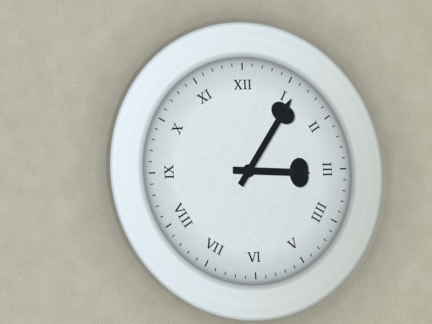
**3:06**
